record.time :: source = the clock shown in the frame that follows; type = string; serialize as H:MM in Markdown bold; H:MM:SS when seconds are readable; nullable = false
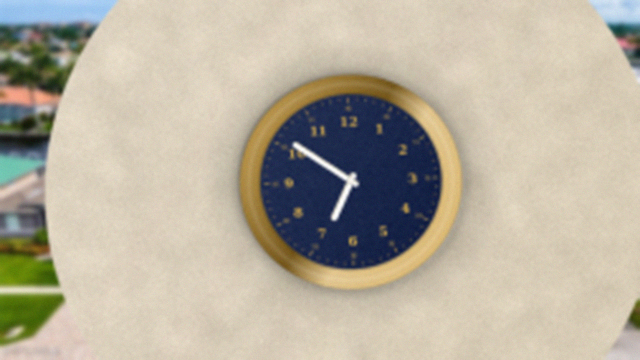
**6:51**
